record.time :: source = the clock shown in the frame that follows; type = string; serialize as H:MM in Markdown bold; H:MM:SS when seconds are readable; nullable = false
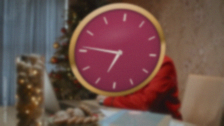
**6:46**
